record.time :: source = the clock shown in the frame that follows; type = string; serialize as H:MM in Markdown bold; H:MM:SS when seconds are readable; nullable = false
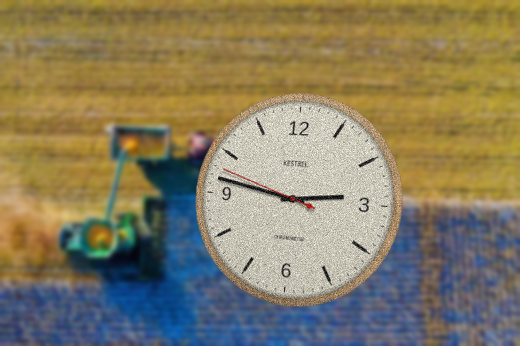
**2:46:48**
